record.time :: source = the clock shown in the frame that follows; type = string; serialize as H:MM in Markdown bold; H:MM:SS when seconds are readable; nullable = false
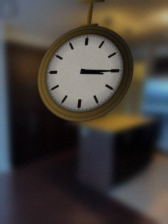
**3:15**
